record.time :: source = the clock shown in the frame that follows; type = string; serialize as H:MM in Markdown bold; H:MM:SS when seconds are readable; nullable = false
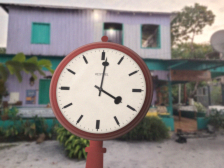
**4:01**
